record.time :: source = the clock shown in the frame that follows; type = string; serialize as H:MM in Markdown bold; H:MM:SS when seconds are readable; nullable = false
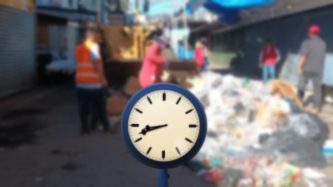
**8:42**
